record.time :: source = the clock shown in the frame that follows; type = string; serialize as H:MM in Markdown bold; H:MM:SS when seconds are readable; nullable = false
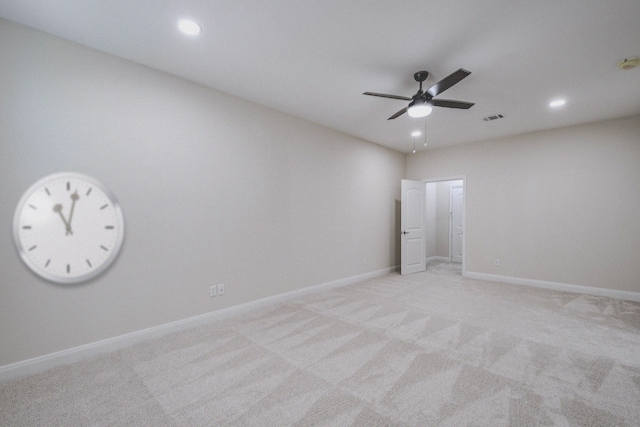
**11:02**
